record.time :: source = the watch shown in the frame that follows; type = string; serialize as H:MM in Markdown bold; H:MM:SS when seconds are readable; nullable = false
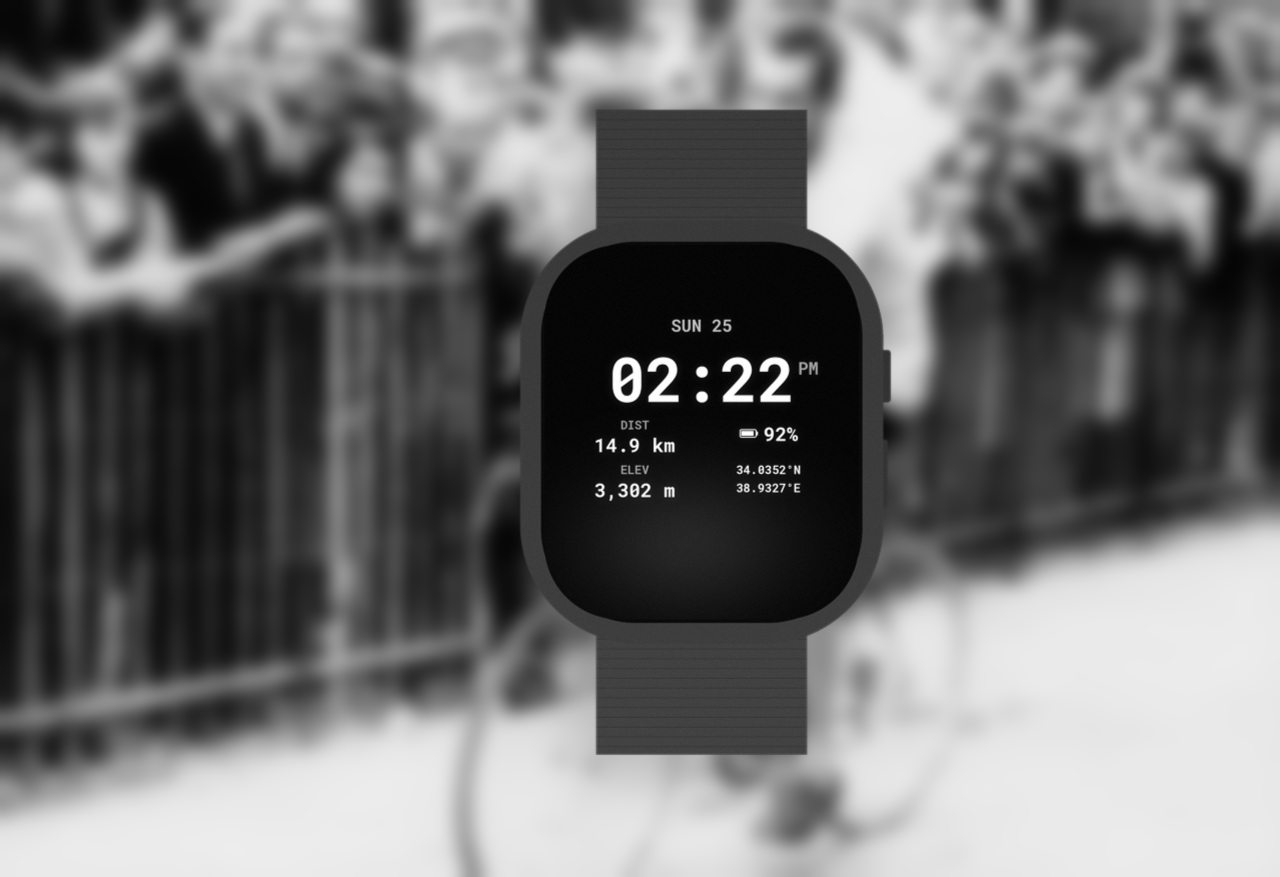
**2:22**
